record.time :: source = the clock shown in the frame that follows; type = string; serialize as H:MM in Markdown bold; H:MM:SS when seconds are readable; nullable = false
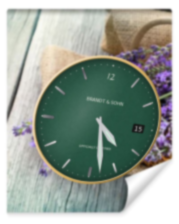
**4:28**
